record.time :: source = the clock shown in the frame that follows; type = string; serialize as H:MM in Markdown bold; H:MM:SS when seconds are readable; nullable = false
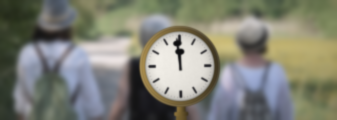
**11:59**
